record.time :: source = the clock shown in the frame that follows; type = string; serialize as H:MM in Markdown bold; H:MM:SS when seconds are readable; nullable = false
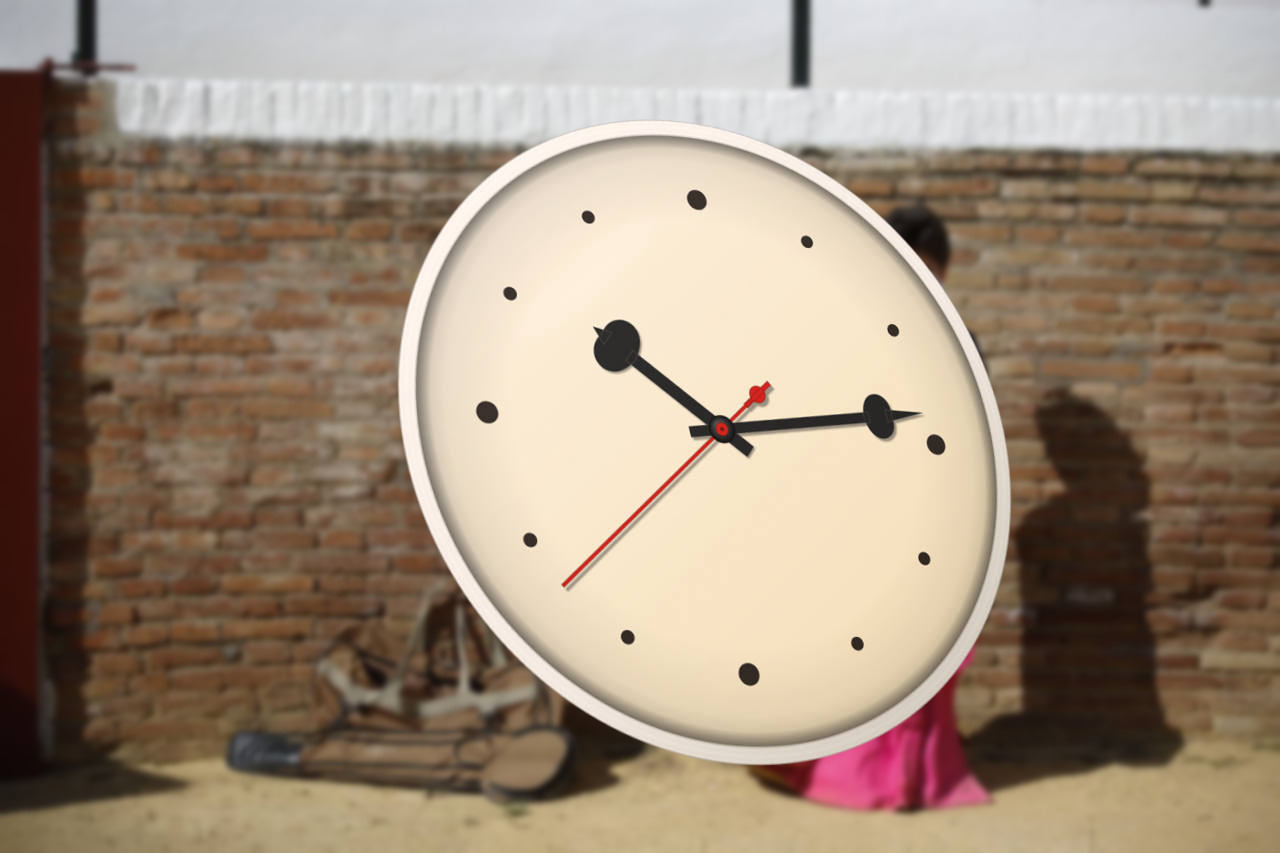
**10:13:38**
